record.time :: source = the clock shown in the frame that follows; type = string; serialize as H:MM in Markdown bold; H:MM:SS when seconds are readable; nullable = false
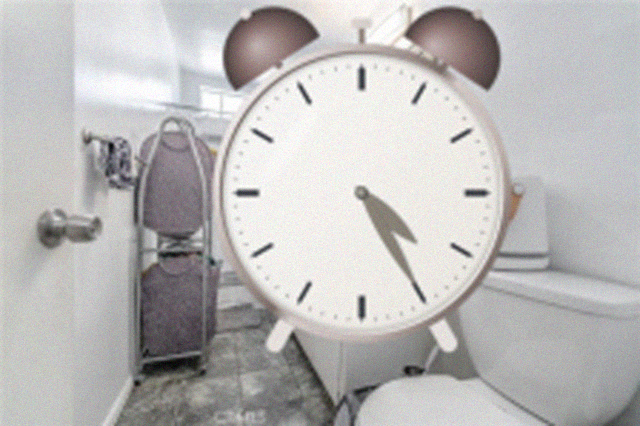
**4:25**
